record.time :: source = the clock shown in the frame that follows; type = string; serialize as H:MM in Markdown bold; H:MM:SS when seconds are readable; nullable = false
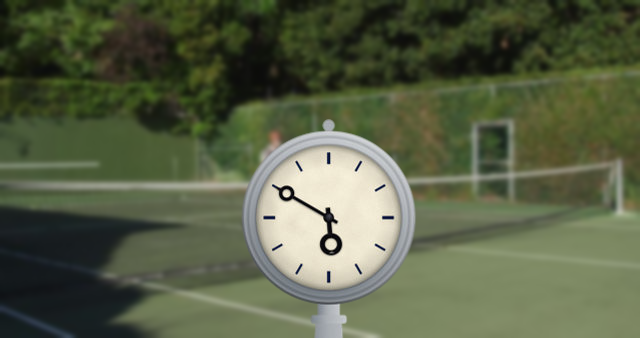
**5:50**
